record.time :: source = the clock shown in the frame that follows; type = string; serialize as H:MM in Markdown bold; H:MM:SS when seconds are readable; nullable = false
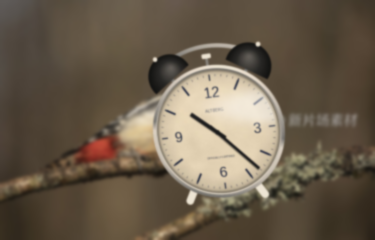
**10:23**
